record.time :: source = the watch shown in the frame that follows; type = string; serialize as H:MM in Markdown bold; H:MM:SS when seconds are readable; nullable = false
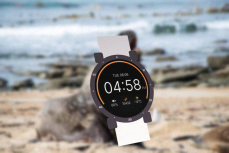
**4:58**
